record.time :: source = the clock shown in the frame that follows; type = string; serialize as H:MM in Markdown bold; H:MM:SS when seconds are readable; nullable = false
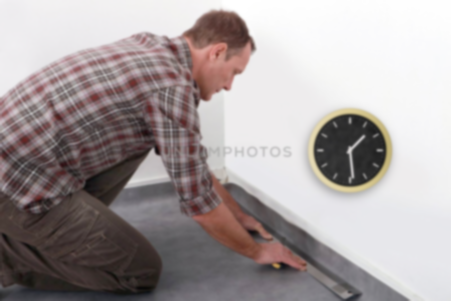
**1:29**
